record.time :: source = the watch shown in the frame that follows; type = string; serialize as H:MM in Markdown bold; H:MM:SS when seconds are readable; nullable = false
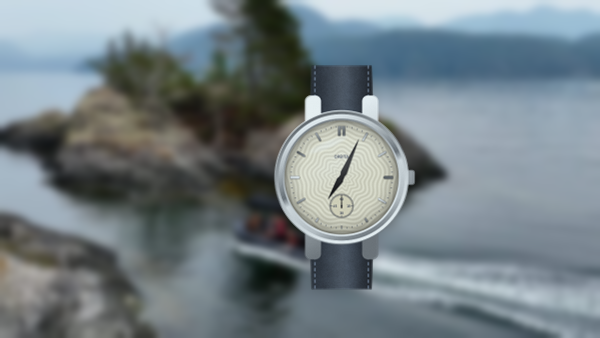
**7:04**
